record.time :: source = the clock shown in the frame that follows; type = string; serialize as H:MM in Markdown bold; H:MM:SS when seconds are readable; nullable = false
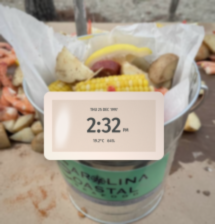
**2:32**
